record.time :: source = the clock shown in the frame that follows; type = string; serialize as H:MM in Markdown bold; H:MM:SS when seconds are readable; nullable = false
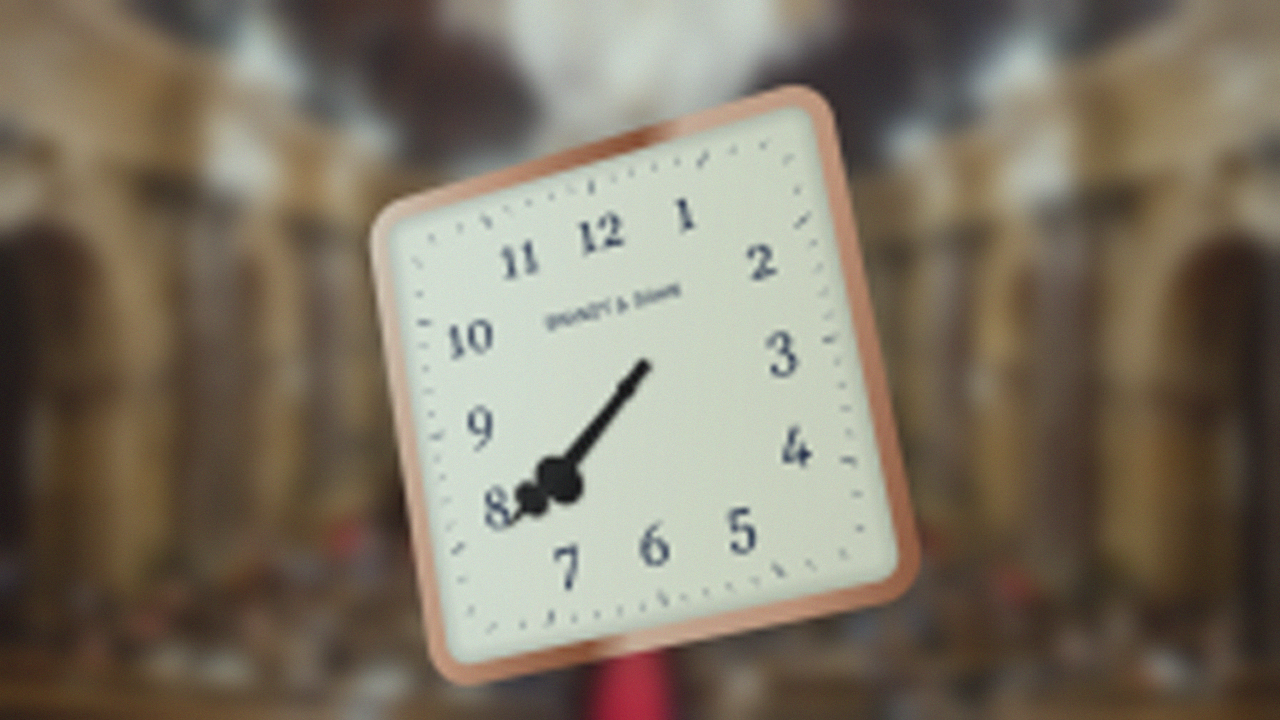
**7:39**
